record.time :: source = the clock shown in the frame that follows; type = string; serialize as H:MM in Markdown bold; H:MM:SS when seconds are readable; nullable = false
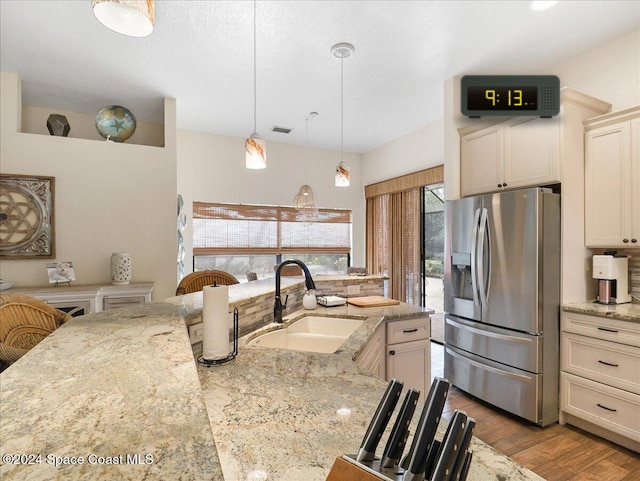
**9:13**
